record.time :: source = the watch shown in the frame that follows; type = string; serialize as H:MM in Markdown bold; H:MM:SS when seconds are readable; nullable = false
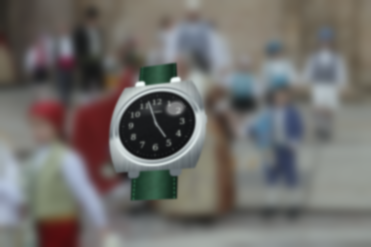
**4:57**
